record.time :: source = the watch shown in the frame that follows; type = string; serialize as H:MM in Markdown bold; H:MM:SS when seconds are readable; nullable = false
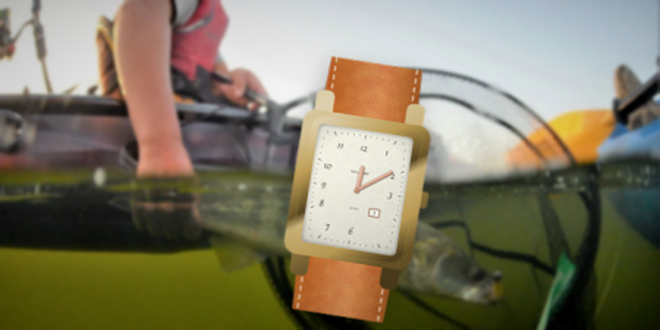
**12:09**
